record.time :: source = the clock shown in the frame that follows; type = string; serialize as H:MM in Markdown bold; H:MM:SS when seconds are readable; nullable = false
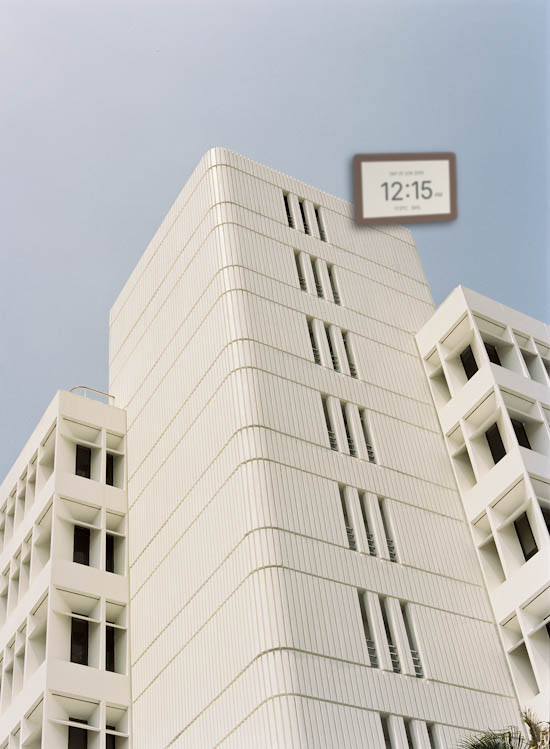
**12:15**
